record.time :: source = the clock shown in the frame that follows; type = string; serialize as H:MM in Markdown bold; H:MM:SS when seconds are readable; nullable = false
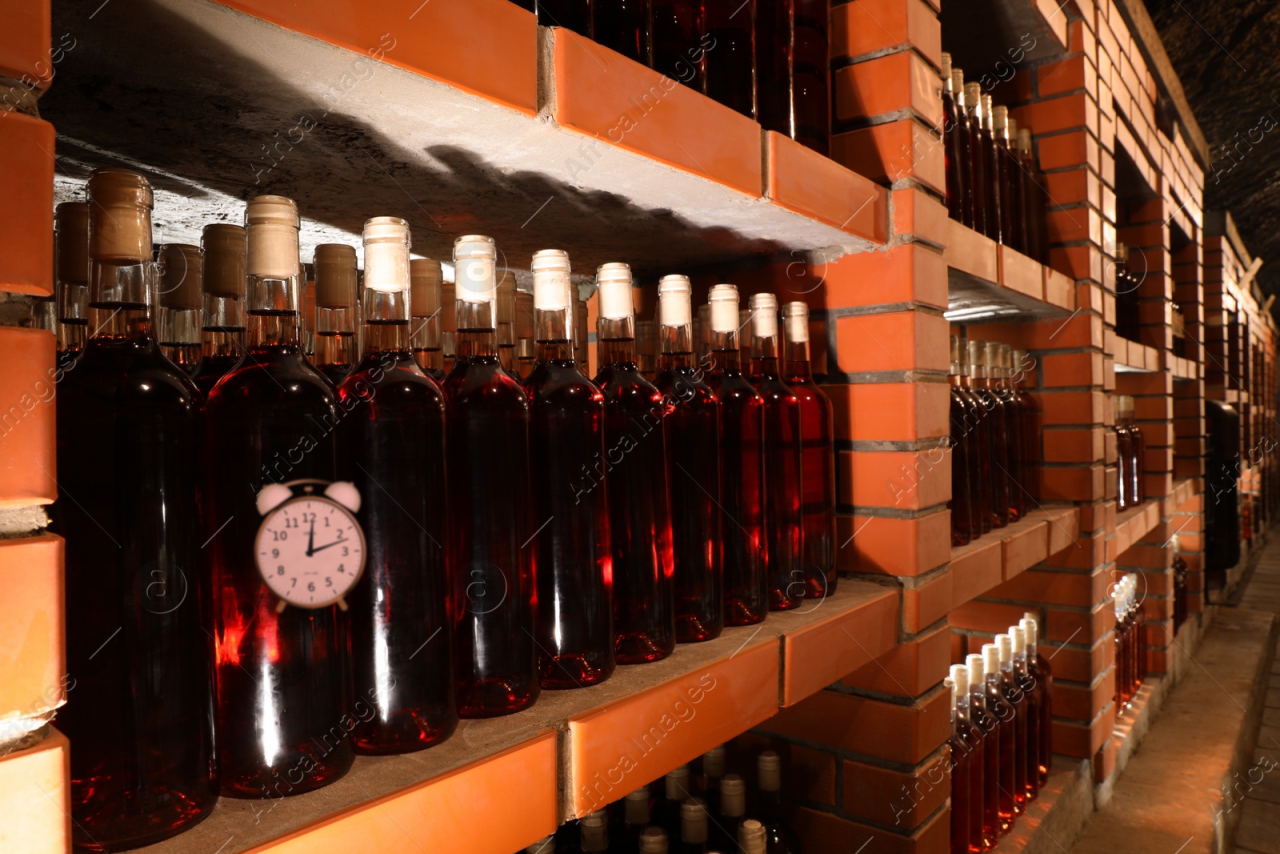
**12:12**
